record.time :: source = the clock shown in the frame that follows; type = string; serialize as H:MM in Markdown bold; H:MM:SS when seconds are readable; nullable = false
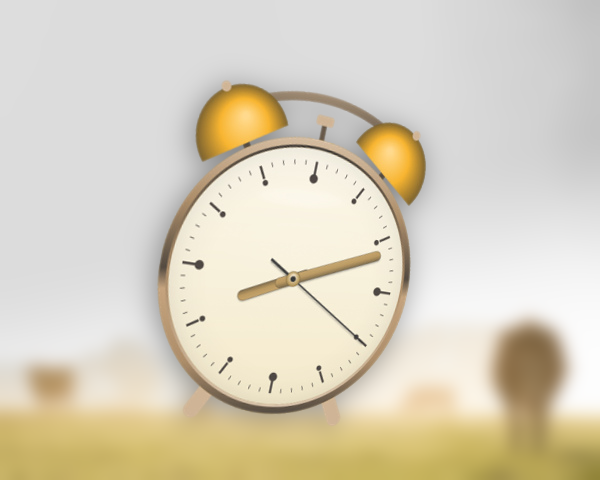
**8:11:20**
